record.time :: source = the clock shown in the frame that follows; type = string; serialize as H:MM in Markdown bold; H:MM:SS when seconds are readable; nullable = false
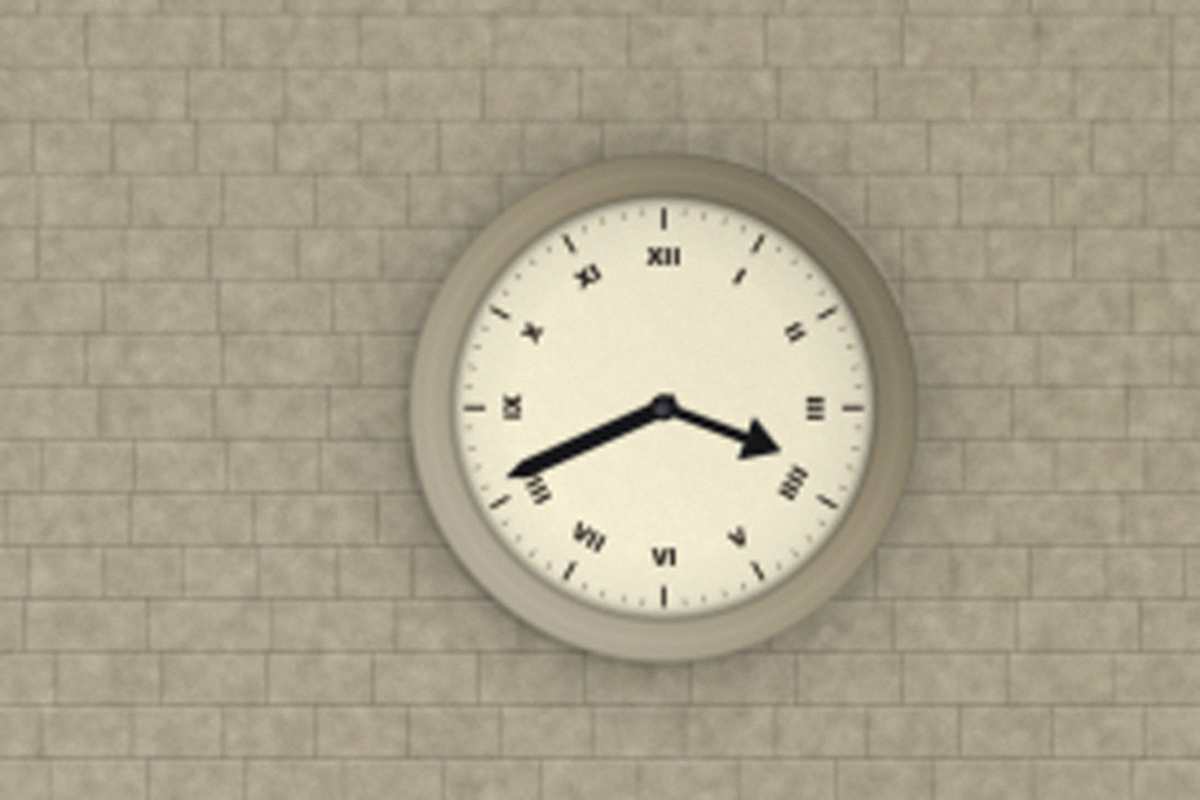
**3:41**
